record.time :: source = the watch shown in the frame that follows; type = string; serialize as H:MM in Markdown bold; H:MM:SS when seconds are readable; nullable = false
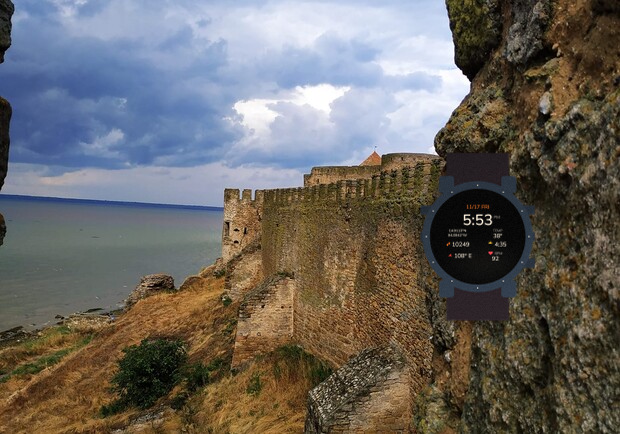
**5:53**
